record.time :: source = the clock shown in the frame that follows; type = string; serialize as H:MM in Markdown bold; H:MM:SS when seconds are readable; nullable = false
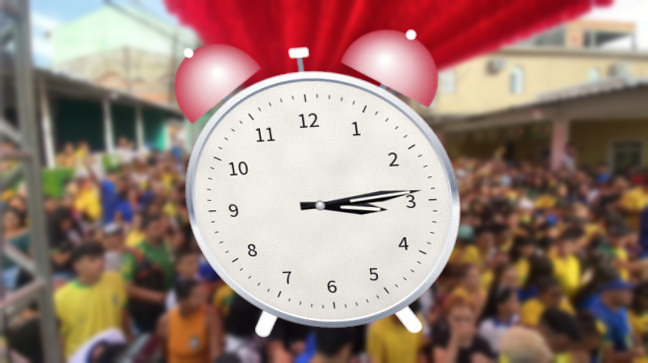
**3:14**
